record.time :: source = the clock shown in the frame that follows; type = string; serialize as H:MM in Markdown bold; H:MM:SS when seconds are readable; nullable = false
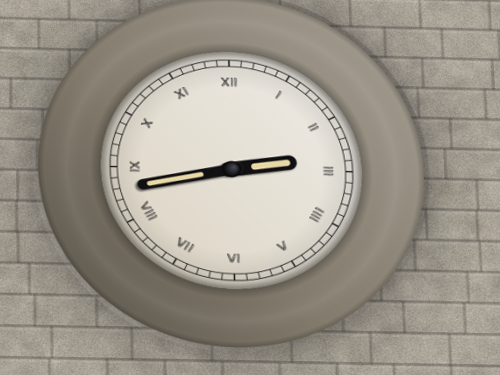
**2:43**
